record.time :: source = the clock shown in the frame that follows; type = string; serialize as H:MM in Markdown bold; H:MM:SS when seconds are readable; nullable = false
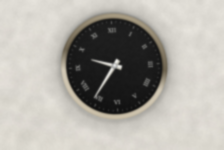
**9:36**
